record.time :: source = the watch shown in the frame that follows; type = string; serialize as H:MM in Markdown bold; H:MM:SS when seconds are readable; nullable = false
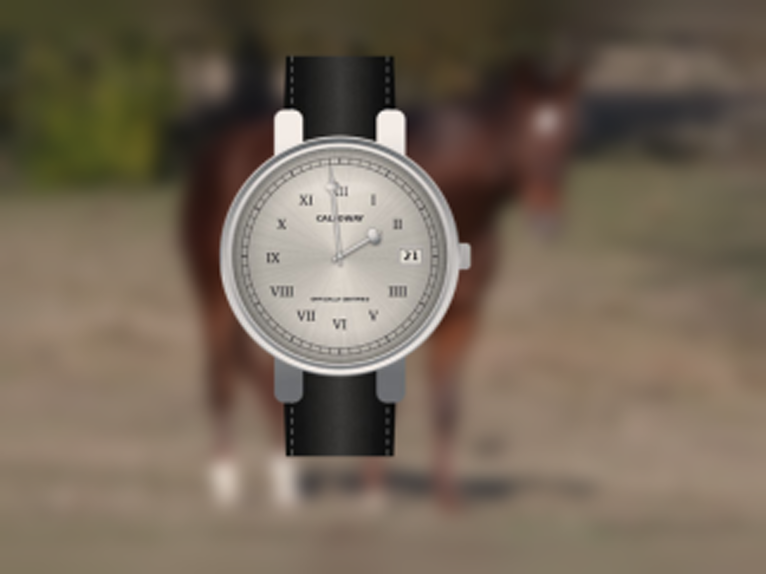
**1:59**
